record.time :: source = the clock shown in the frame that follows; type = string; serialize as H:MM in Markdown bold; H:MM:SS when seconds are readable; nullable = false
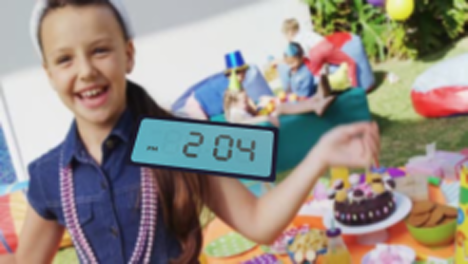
**2:04**
